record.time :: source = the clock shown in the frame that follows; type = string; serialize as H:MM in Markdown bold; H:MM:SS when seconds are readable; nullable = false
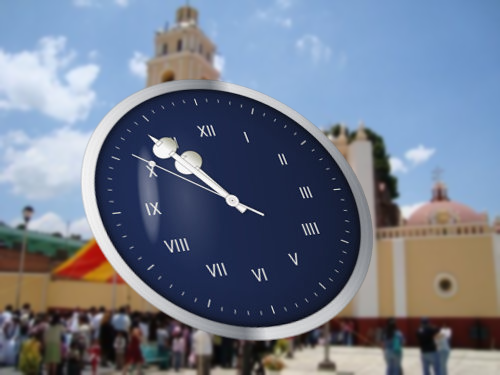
**10:53:51**
